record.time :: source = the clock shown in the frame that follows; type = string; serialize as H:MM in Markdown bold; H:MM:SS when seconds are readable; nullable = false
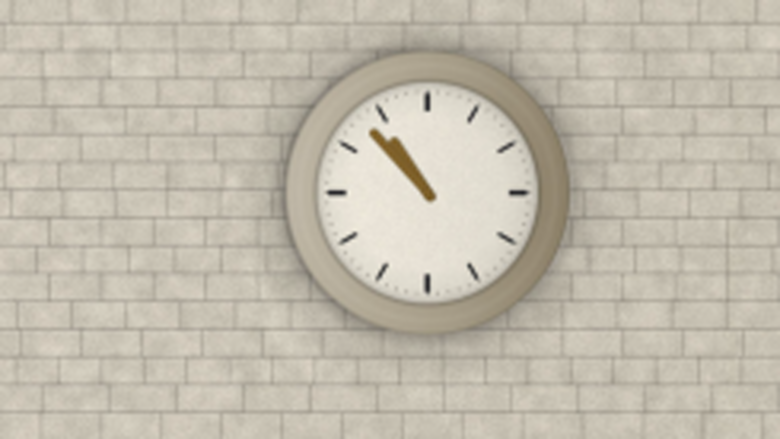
**10:53**
